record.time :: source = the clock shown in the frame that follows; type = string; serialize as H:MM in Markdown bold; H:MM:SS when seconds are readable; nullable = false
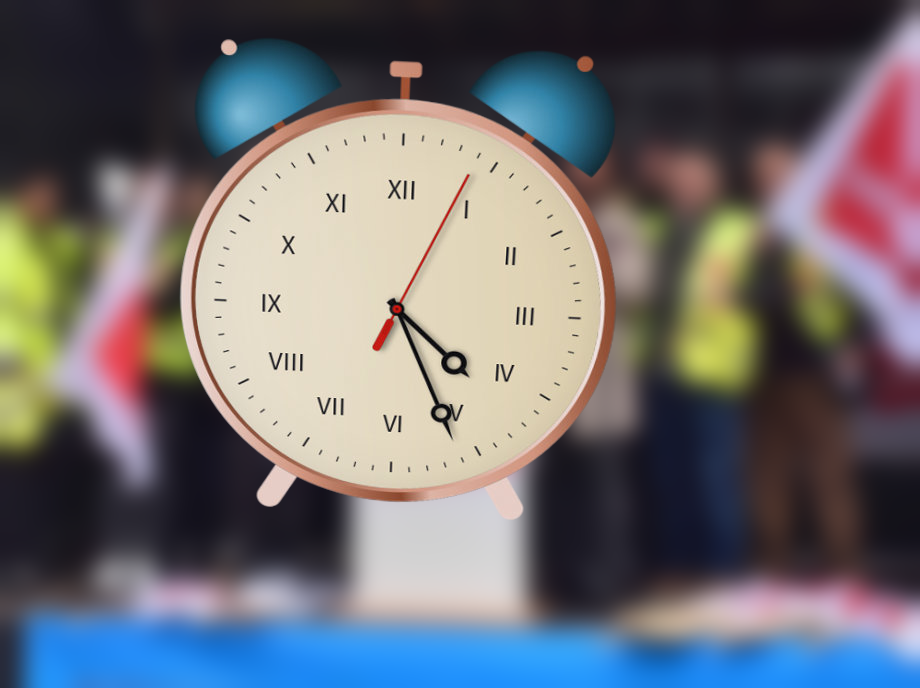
**4:26:04**
